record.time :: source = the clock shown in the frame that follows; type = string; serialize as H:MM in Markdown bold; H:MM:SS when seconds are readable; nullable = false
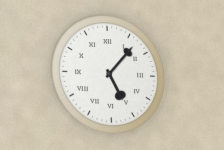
**5:07**
